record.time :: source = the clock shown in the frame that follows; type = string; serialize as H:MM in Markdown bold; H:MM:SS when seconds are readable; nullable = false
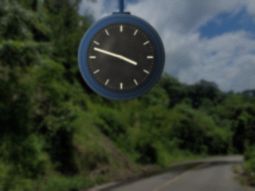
**3:48**
